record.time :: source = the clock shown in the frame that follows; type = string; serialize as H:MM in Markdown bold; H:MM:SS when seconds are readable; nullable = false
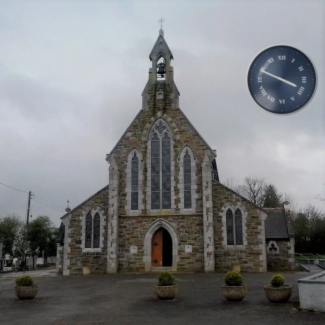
**3:49**
